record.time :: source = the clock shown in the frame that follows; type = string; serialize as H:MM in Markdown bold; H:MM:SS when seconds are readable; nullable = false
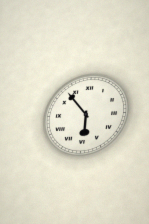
**5:53**
